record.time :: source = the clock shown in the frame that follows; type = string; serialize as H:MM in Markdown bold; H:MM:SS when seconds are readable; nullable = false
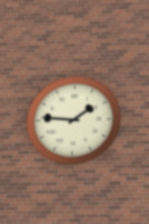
**1:46**
